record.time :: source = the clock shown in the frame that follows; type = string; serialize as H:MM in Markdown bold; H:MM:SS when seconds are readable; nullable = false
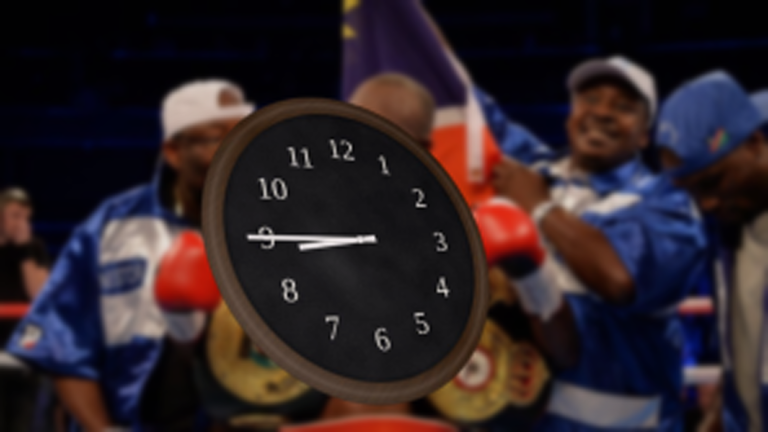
**8:45**
